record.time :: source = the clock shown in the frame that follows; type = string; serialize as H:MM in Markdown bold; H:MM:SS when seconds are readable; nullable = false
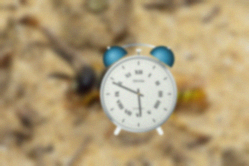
**5:49**
